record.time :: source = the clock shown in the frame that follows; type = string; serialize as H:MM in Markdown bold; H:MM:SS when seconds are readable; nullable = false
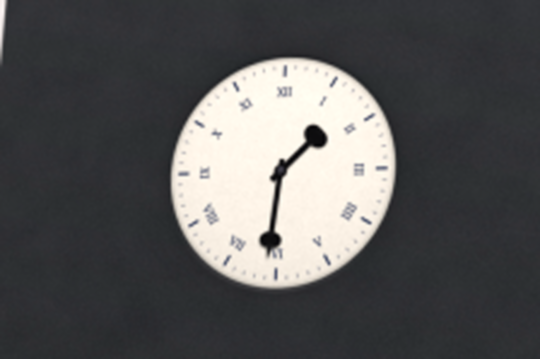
**1:31**
